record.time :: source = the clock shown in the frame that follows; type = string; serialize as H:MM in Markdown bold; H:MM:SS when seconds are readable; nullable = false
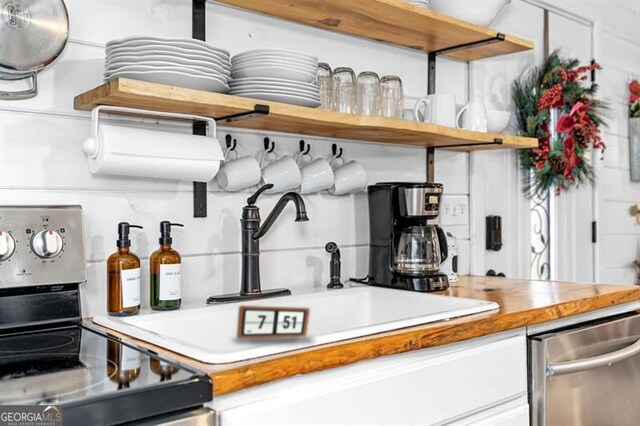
**7:51**
